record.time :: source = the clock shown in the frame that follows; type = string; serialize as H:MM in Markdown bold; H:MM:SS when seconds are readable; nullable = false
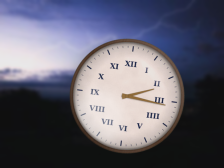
**2:16**
